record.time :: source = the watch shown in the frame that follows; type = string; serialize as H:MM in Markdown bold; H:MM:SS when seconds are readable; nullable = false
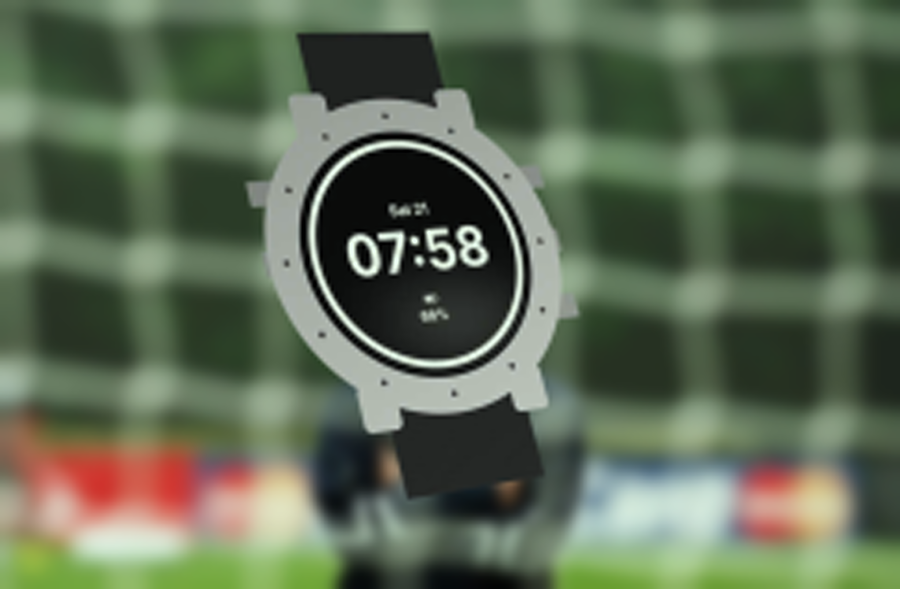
**7:58**
